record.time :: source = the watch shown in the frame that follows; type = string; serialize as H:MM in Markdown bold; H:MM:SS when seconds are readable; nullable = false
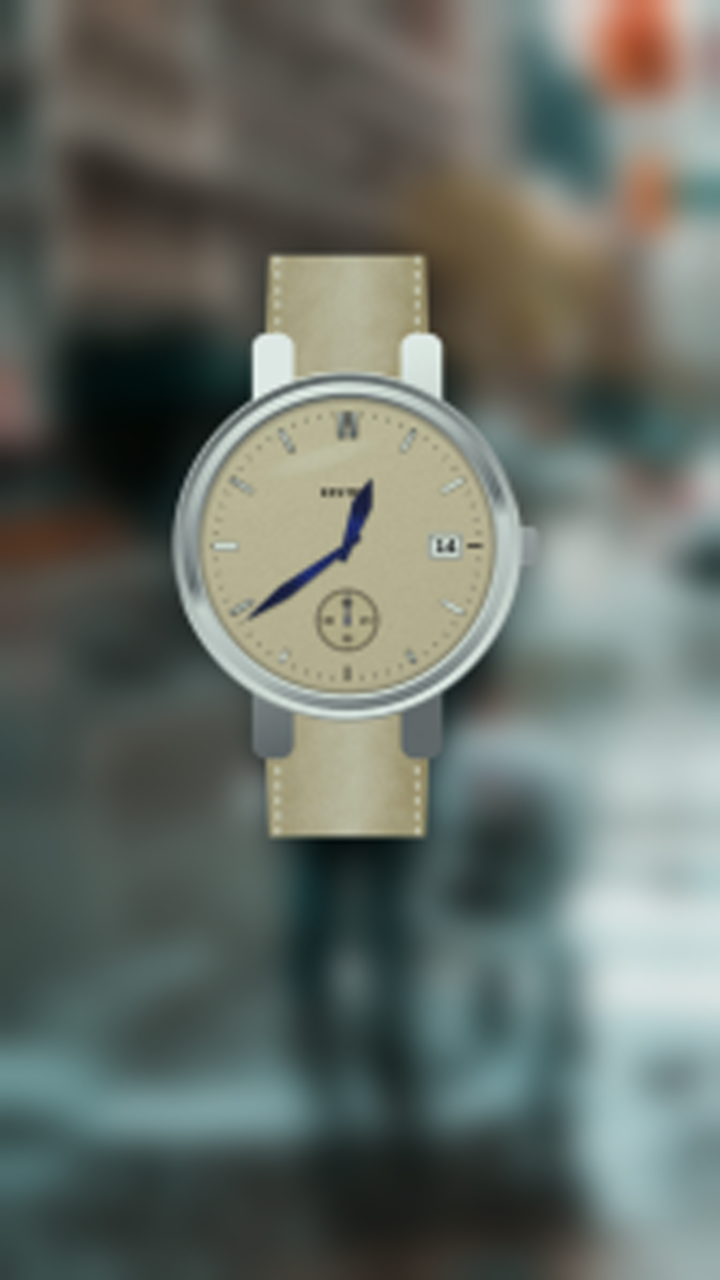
**12:39**
